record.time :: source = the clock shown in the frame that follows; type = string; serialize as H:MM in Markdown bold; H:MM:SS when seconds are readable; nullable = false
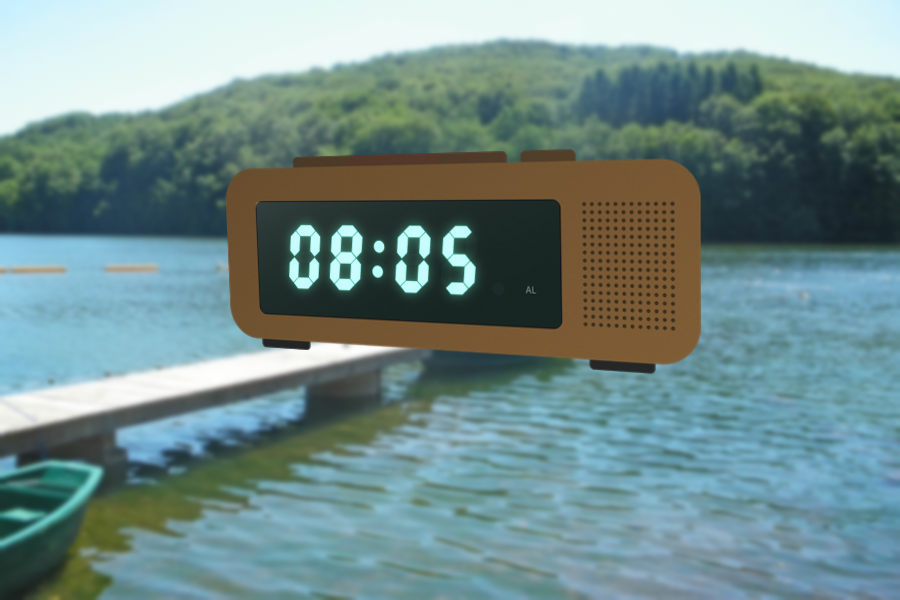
**8:05**
